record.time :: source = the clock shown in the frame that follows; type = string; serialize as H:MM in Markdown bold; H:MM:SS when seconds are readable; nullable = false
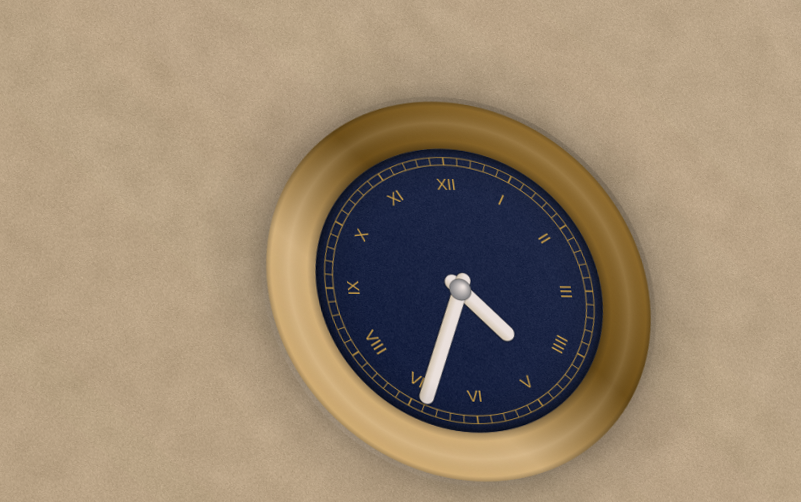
**4:34**
